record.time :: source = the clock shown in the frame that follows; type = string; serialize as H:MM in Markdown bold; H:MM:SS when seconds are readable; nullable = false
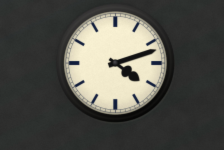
**4:12**
